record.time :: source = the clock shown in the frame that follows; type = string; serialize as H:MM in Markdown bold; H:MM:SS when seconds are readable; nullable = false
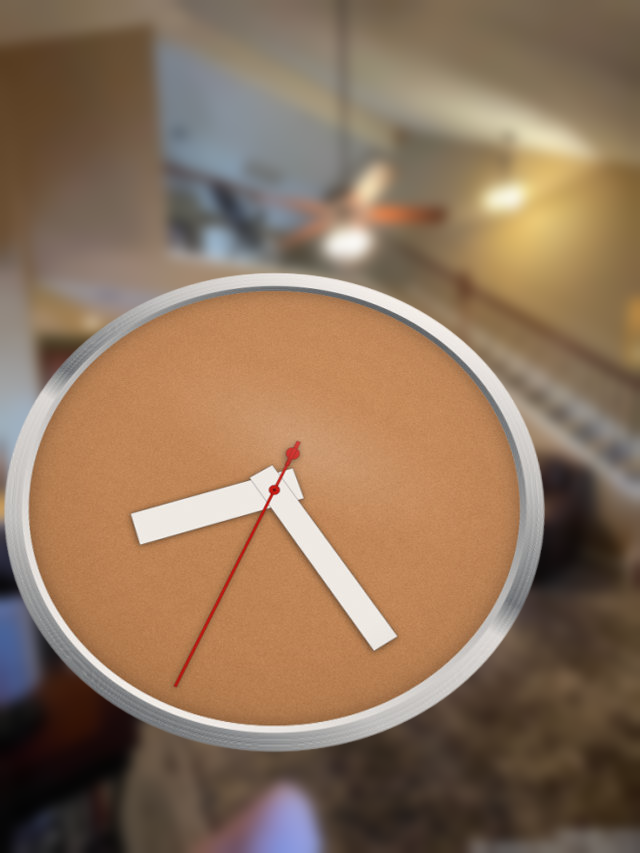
**8:24:34**
